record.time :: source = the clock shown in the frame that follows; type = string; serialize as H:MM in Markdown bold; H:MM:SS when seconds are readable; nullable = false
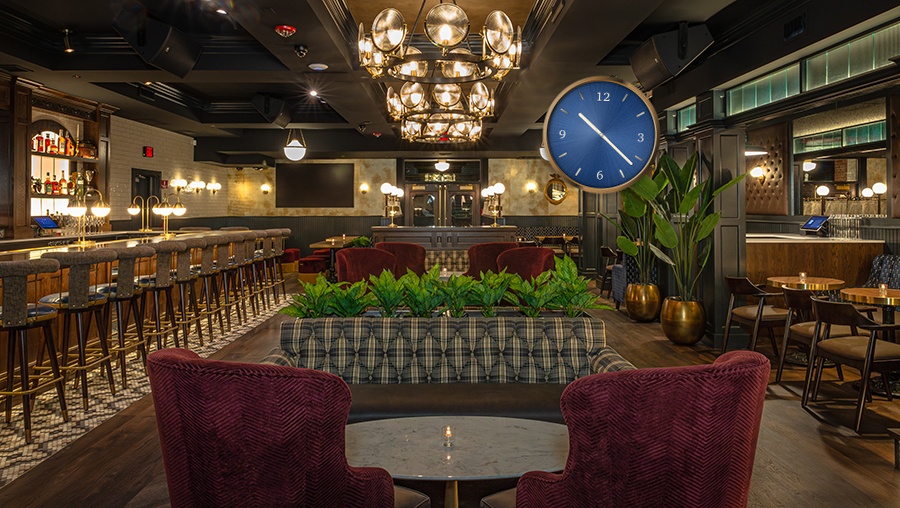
**10:22**
